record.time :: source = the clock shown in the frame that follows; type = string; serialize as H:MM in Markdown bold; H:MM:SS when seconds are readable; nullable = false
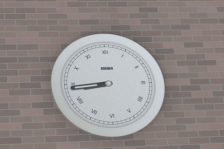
**8:44**
